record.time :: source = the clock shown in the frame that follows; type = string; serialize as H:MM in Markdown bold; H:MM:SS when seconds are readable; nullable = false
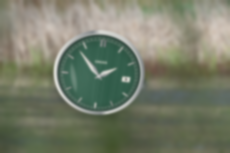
**1:53**
